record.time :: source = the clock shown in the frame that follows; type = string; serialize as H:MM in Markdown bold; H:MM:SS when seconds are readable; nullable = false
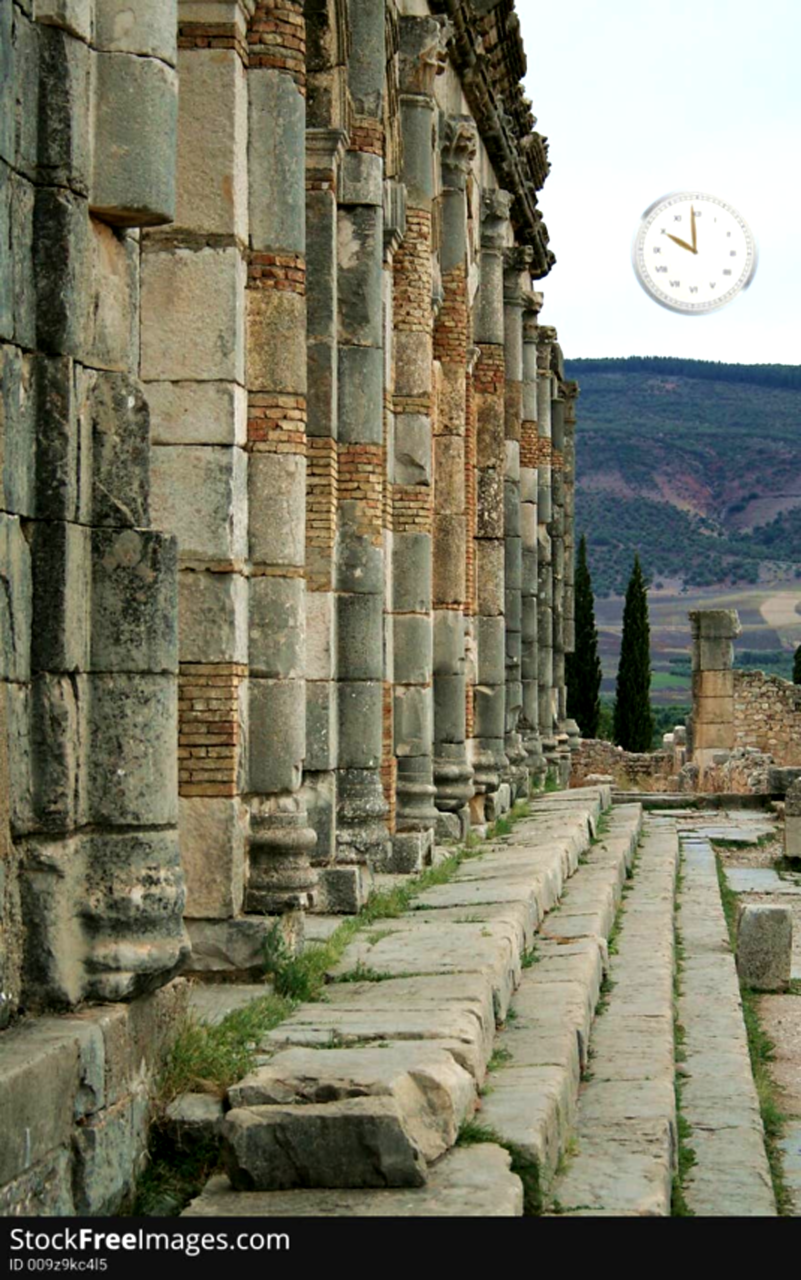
**9:59**
